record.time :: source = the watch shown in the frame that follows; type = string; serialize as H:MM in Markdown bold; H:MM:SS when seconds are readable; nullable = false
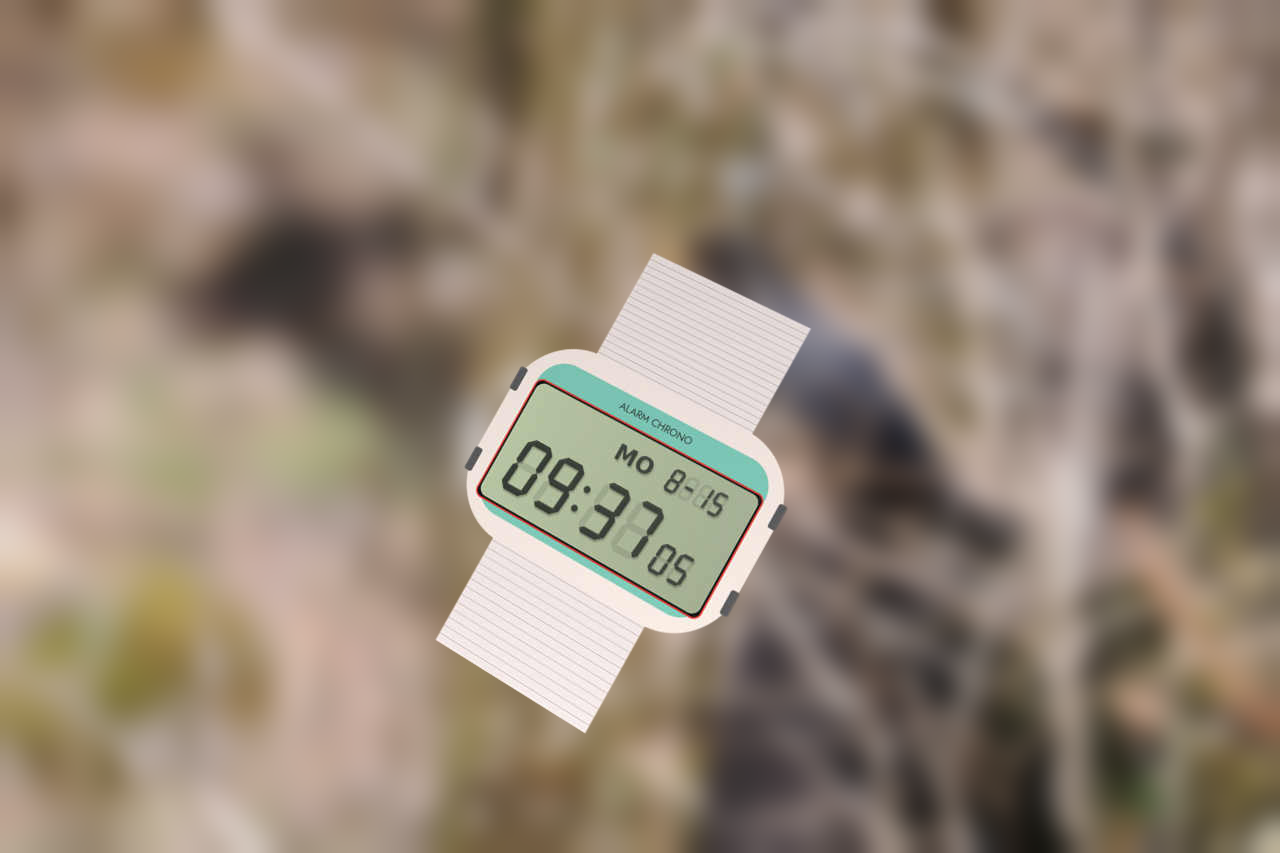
**9:37:05**
